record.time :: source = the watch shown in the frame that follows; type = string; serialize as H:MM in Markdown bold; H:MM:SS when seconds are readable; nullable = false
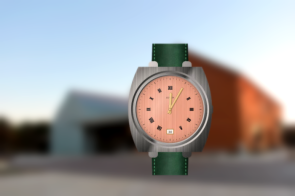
**12:05**
